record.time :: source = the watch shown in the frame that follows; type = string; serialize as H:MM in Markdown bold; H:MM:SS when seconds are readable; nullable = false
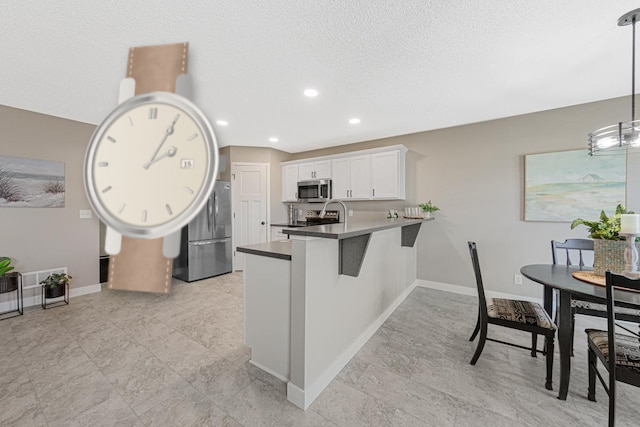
**2:05**
